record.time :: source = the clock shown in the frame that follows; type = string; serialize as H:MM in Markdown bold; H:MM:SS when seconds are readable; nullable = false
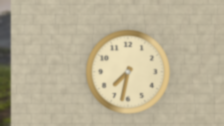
**7:32**
